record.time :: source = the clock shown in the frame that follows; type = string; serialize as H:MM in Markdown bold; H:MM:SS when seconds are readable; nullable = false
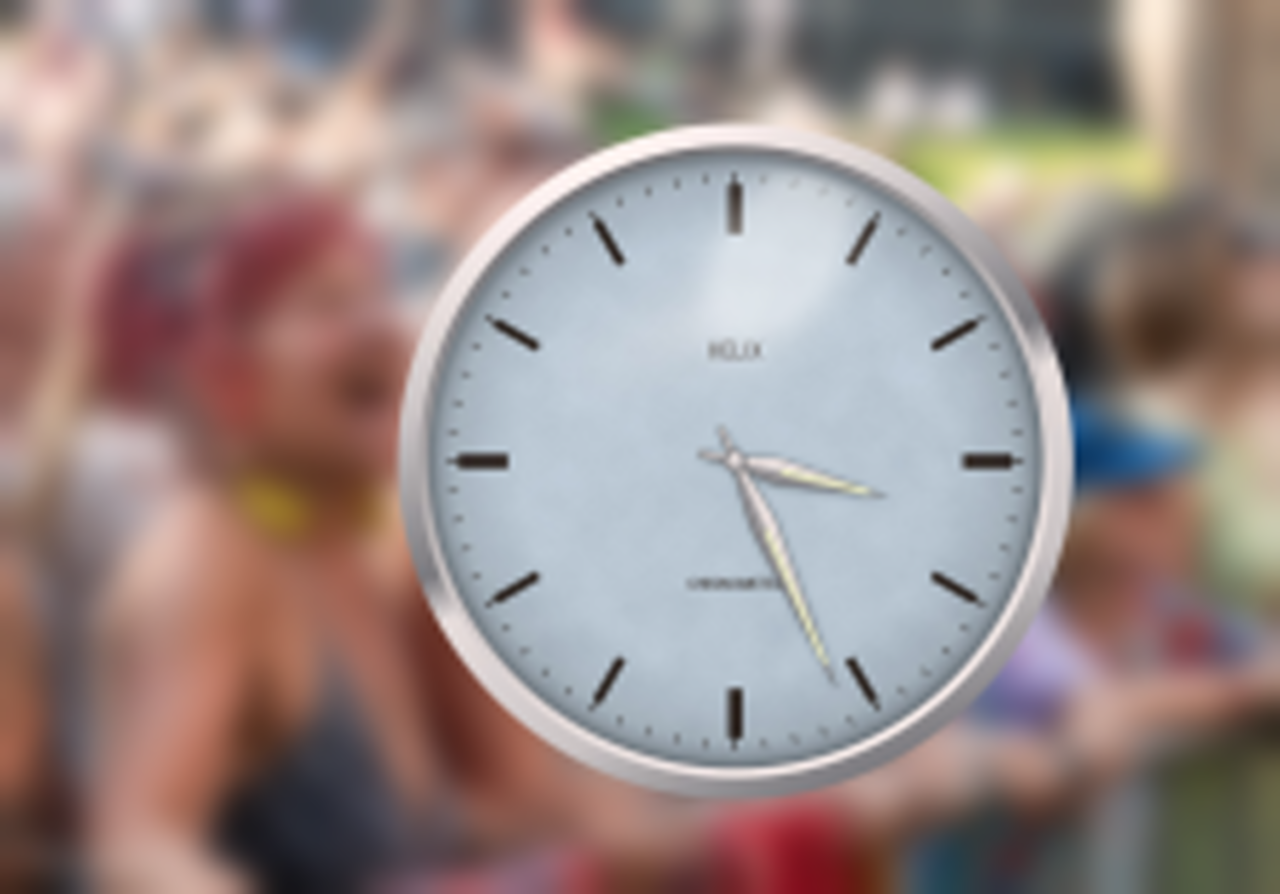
**3:26**
